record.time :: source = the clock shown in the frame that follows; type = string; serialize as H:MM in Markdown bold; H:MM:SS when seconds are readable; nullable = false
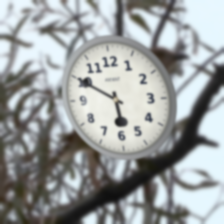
**5:50**
